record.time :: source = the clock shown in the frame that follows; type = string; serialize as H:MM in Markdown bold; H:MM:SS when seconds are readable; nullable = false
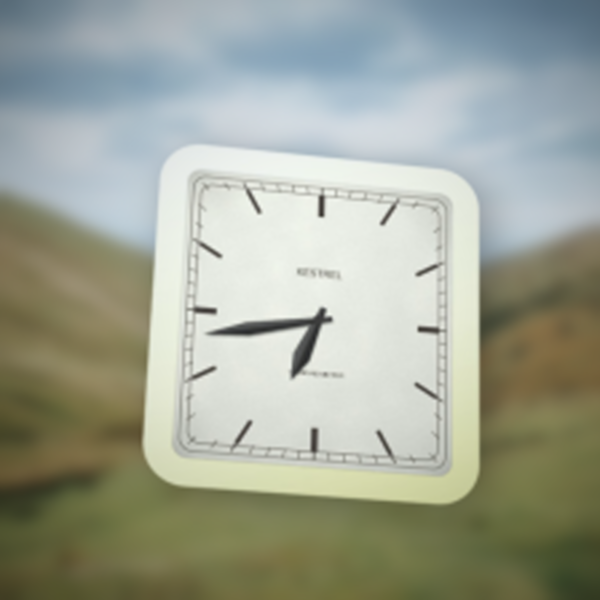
**6:43**
